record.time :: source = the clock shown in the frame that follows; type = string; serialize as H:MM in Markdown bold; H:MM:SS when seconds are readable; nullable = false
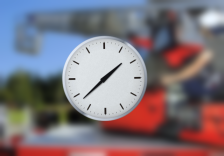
**1:38**
